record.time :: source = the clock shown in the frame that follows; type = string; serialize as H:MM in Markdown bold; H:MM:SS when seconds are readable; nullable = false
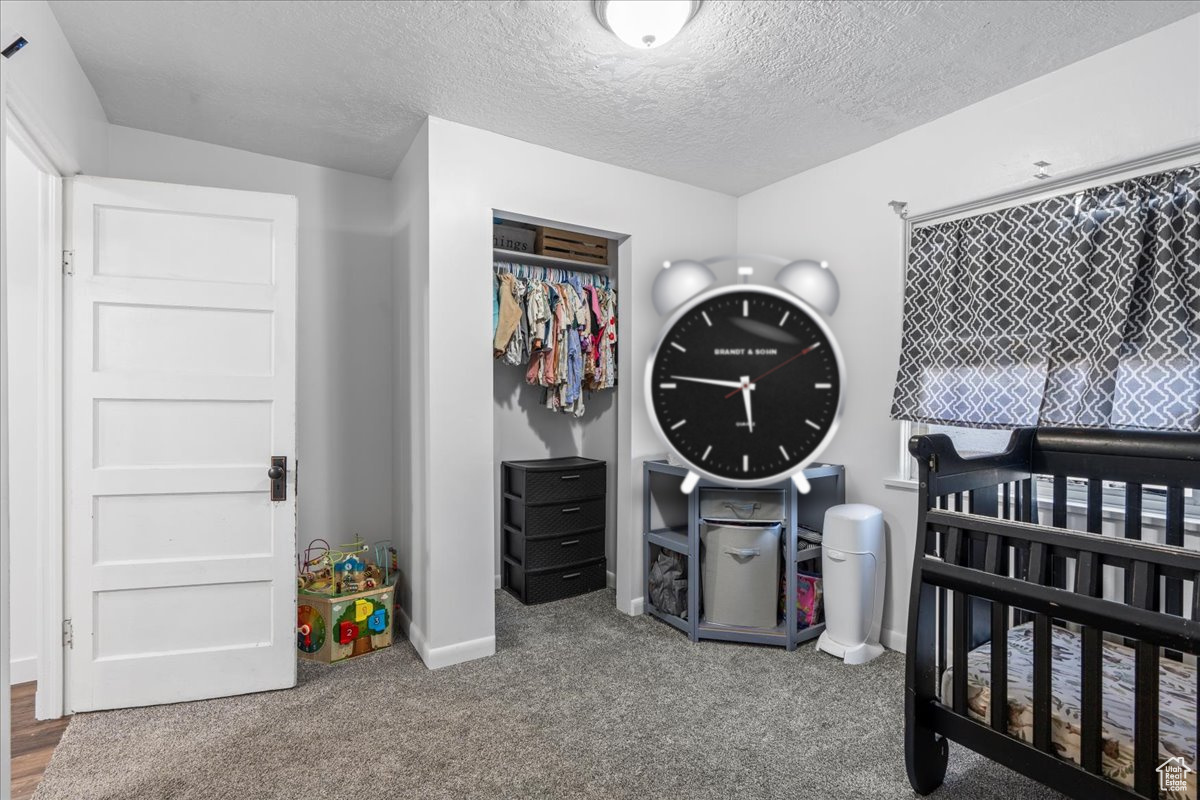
**5:46:10**
